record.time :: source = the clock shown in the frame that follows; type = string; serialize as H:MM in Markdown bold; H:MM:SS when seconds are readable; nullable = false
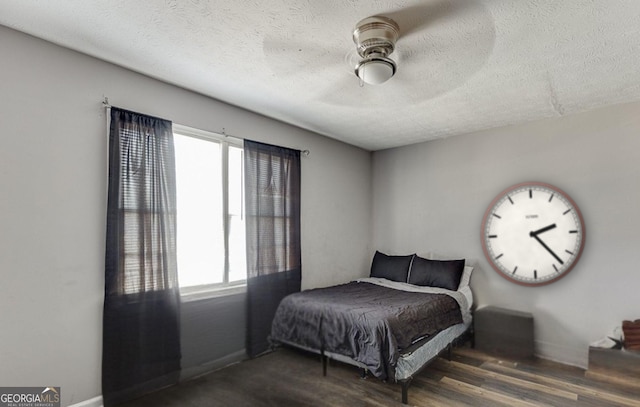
**2:23**
